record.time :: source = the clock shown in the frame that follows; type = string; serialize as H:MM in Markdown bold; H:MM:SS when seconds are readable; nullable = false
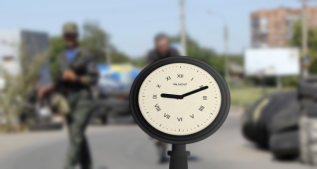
**9:11**
